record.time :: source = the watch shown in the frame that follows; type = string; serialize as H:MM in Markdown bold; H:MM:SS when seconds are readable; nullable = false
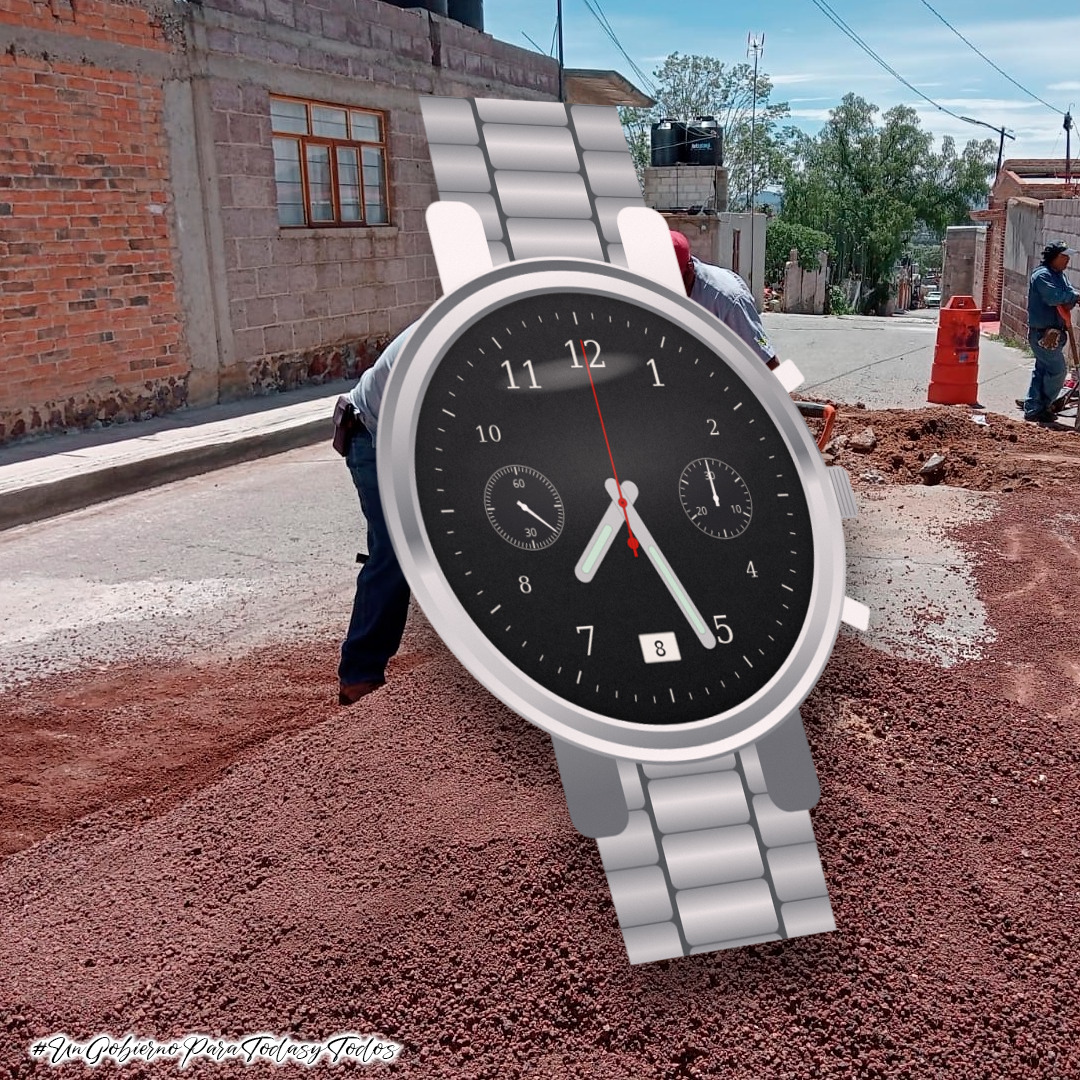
**7:26:22**
